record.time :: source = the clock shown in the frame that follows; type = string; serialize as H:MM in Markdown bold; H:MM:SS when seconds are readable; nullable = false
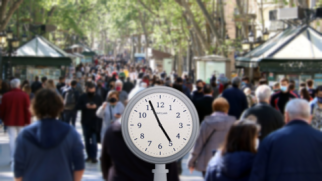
**4:56**
